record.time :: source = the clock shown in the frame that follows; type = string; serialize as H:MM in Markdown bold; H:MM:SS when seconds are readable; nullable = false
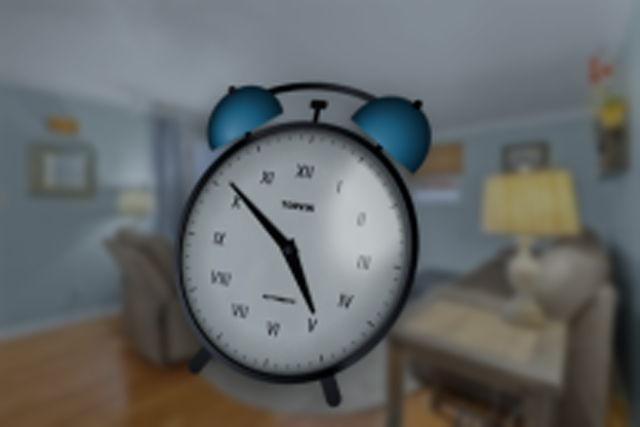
**4:51**
